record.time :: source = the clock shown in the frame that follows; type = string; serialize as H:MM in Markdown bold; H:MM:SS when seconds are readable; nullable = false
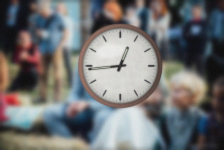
**12:44**
